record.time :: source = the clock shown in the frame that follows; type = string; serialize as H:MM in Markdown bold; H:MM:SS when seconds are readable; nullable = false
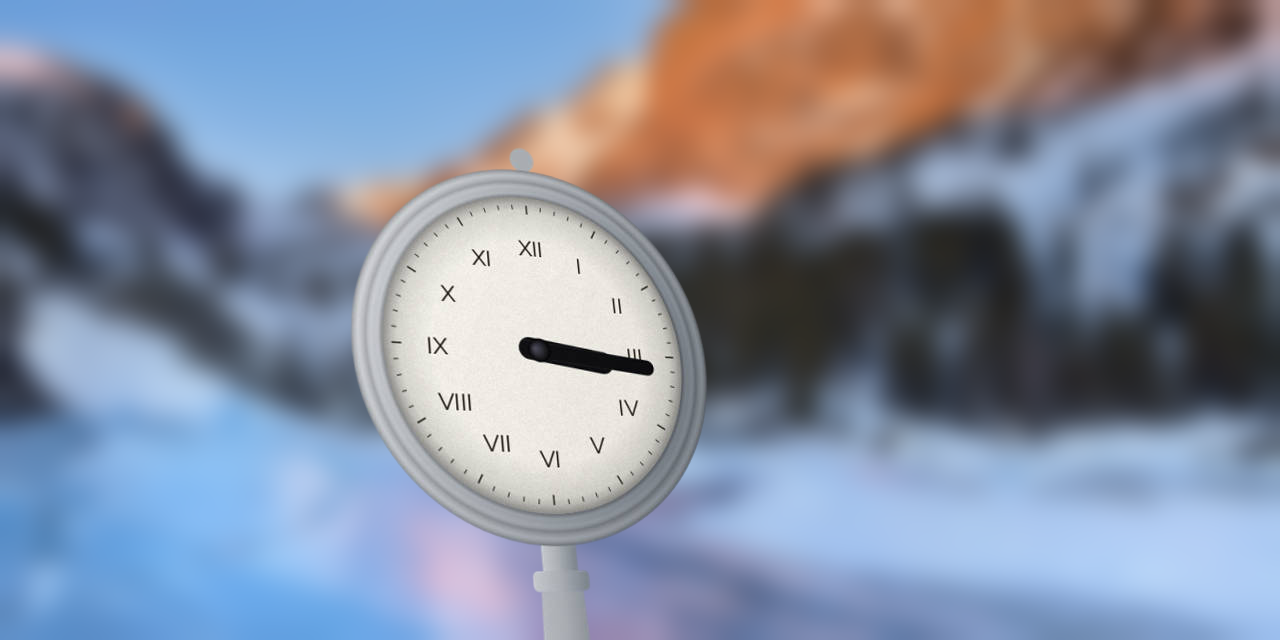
**3:16**
